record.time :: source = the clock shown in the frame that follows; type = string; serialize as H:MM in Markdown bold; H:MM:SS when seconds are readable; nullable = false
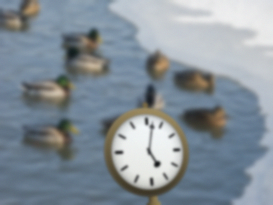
**5:02**
